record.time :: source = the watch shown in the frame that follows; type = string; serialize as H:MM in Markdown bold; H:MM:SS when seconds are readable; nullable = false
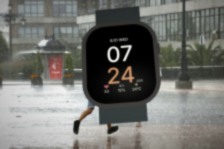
**7:24**
